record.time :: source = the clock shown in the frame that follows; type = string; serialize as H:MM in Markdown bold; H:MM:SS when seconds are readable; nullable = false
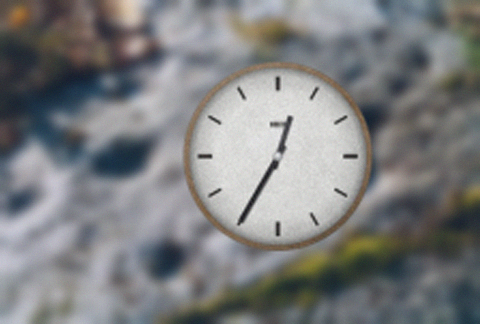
**12:35**
